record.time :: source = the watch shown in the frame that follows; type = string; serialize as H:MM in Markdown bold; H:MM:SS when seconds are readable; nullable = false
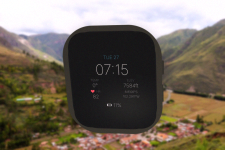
**7:15**
